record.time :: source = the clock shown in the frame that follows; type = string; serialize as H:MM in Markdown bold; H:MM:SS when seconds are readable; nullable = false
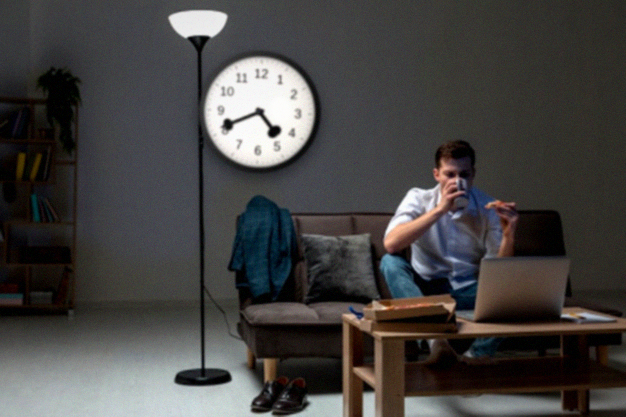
**4:41**
